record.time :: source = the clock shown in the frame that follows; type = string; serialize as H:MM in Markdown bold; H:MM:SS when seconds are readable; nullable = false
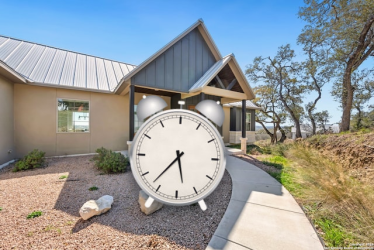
**5:37**
